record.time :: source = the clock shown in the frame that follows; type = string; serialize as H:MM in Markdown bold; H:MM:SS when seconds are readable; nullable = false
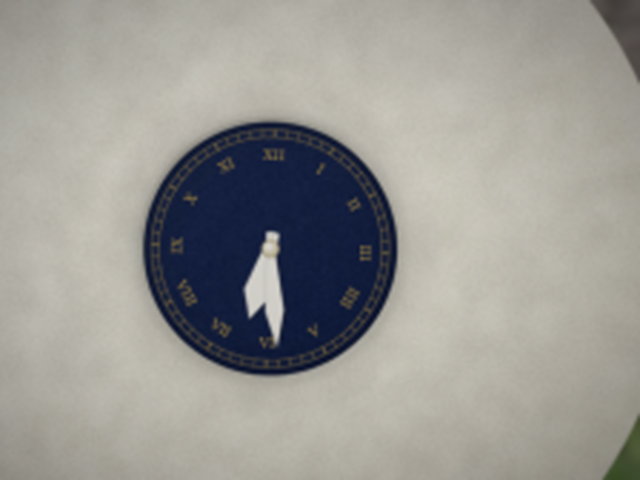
**6:29**
